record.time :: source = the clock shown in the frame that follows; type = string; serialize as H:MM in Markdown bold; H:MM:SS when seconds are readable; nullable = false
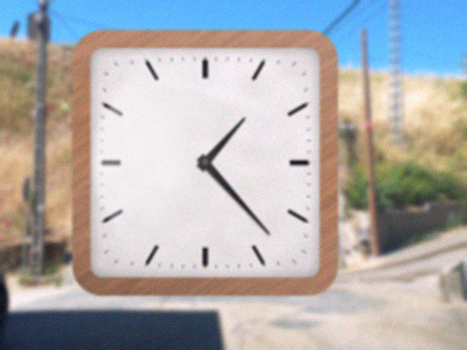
**1:23**
